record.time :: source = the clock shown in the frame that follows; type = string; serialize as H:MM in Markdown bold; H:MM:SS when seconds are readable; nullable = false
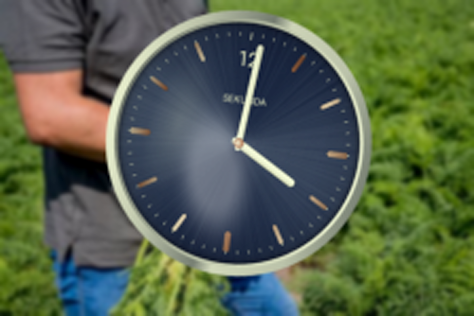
**4:01**
